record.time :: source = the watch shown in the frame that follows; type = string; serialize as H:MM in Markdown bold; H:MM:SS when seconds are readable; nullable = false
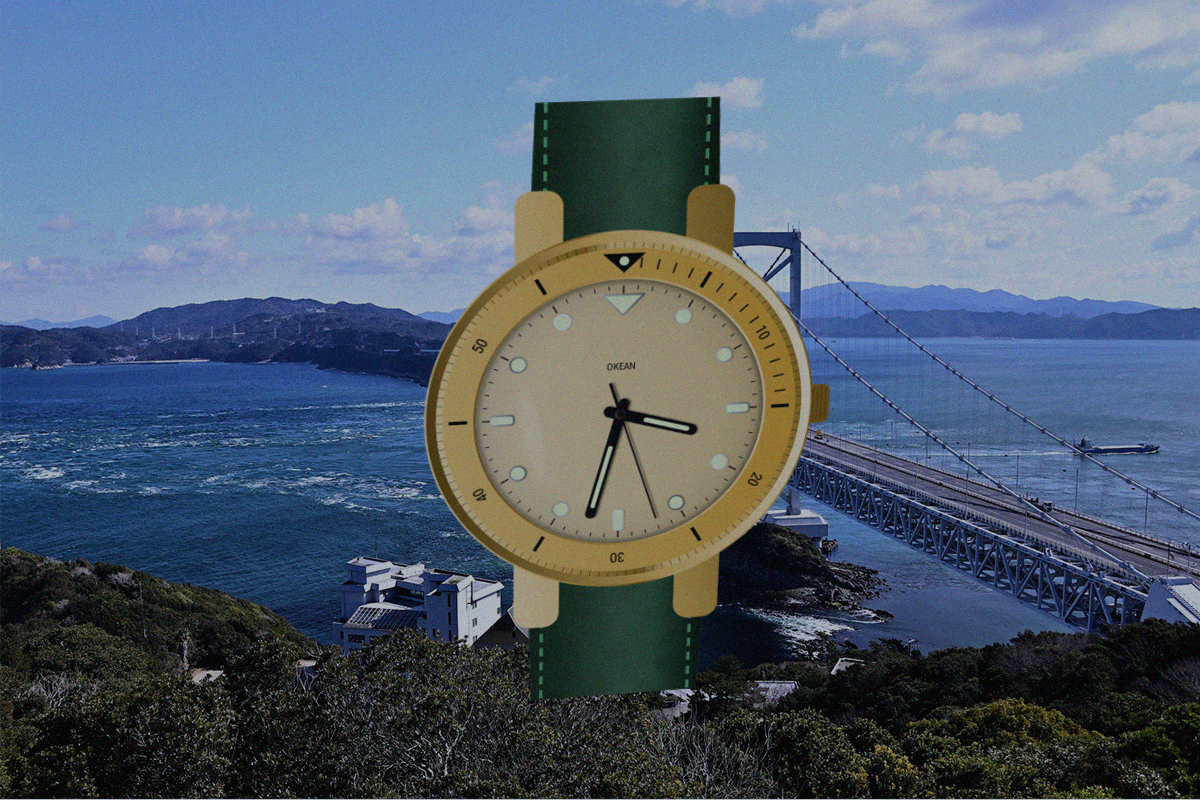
**3:32:27**
